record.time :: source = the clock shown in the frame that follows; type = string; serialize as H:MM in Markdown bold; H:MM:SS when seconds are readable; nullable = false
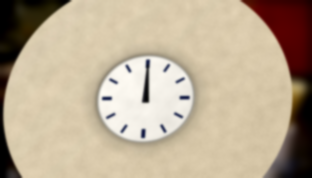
**12:00**
